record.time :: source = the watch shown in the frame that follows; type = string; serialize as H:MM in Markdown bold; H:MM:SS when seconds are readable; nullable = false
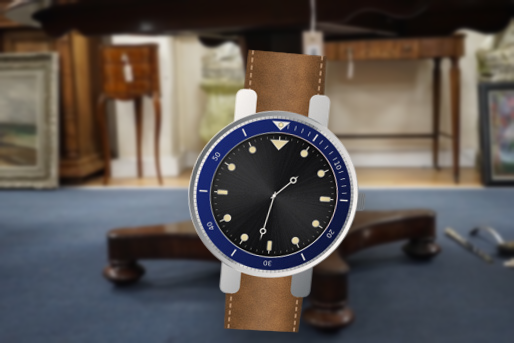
**1:32**
